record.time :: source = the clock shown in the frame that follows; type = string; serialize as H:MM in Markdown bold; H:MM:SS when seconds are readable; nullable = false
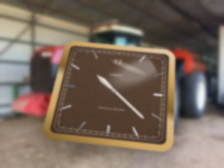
**10:22**
